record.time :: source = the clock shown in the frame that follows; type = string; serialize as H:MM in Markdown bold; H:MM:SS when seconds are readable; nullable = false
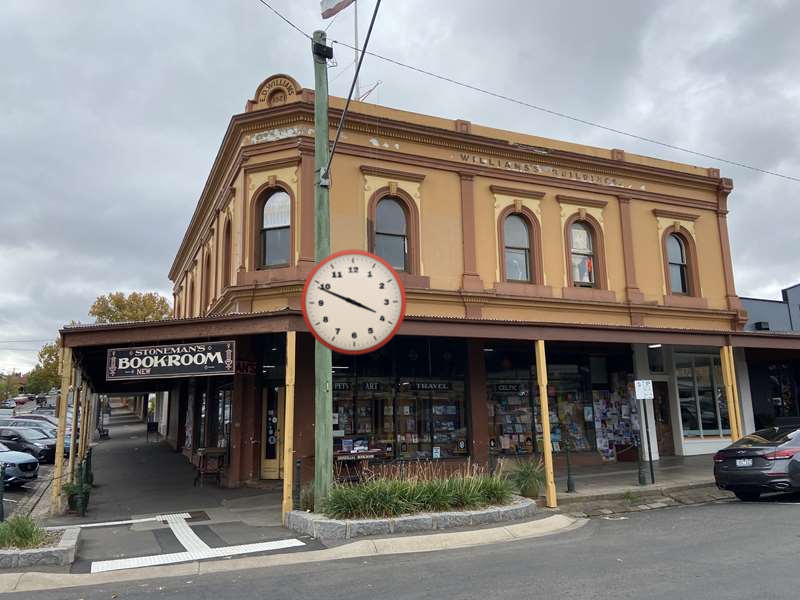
**3:49**
